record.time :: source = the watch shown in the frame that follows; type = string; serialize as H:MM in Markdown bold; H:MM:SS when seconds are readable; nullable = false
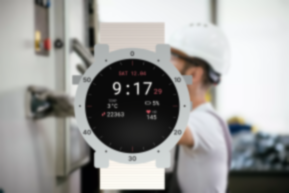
**9:17**
